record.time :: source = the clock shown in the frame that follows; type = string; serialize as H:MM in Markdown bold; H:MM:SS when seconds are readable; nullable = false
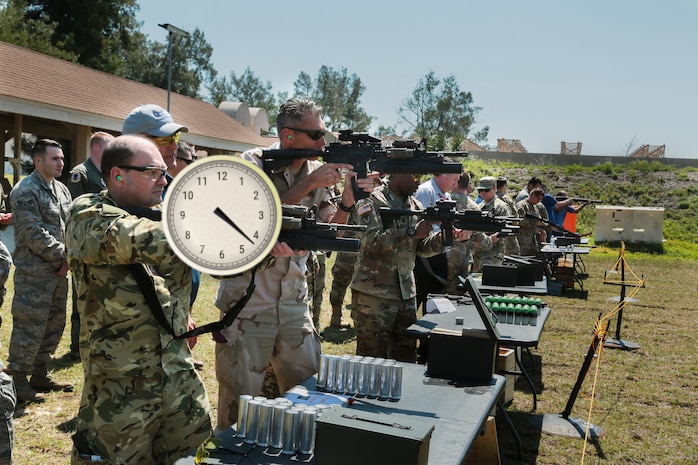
**4:22**
